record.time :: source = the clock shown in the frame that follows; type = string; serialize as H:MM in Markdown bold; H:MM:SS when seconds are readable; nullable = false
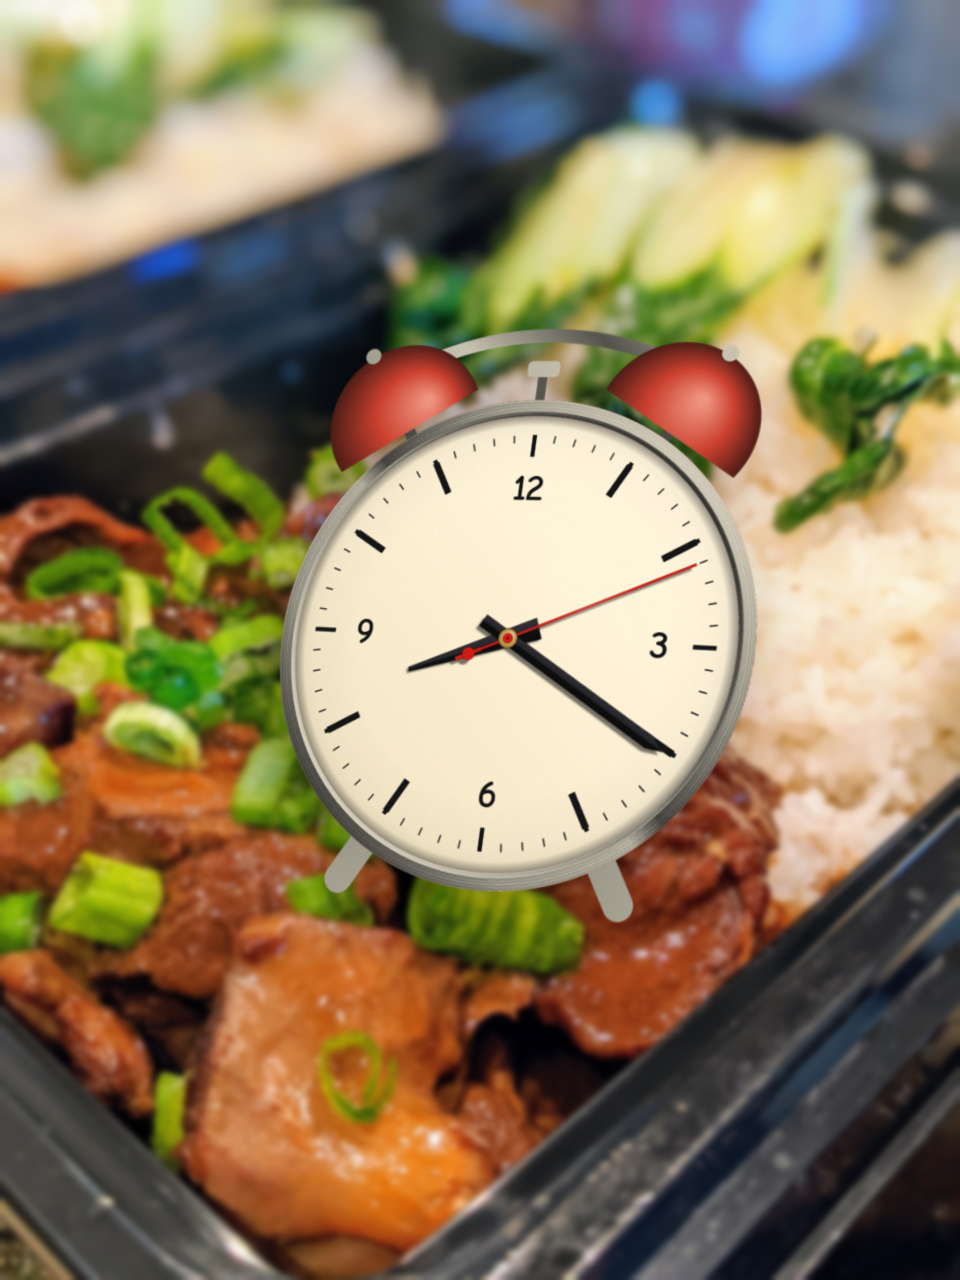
**8:20:11**
